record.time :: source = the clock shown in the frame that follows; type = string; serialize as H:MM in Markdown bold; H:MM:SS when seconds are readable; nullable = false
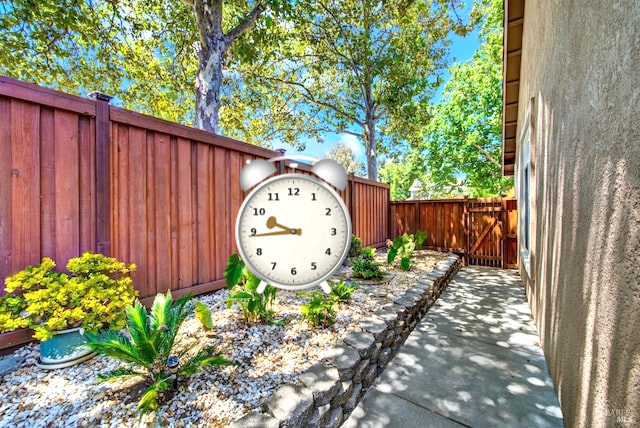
**9:44**
